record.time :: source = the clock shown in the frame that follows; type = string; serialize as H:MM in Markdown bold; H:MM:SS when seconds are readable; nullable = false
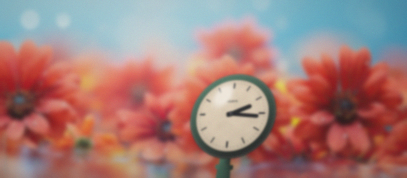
**2:16**
